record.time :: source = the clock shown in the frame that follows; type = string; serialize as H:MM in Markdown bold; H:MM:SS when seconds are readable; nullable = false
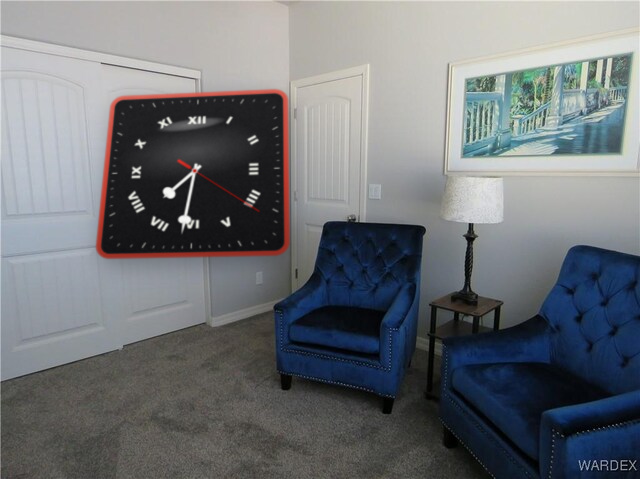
**7:31:21**
